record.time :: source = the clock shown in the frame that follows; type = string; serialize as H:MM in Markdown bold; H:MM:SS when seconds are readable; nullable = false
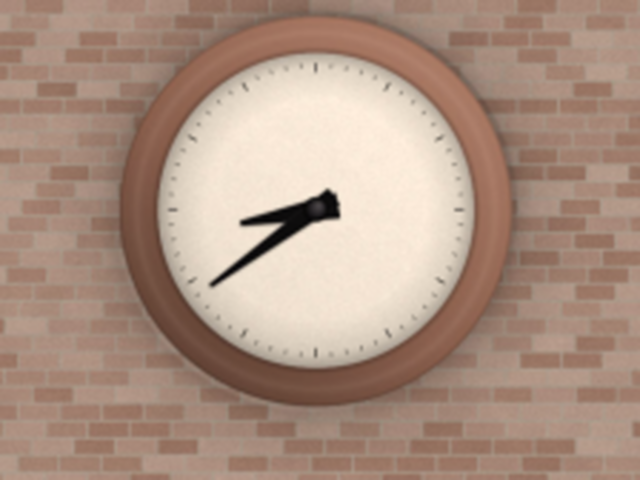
**8:39**
